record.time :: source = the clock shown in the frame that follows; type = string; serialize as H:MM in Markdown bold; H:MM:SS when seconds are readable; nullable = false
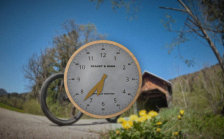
**6:37**
